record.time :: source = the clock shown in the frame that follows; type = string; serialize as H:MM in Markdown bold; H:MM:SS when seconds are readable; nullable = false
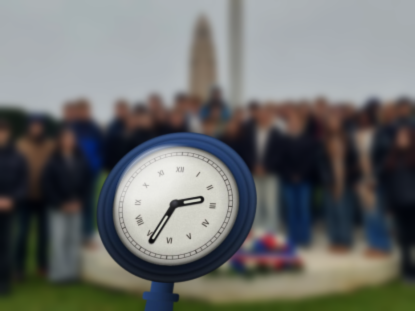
**2:34**
